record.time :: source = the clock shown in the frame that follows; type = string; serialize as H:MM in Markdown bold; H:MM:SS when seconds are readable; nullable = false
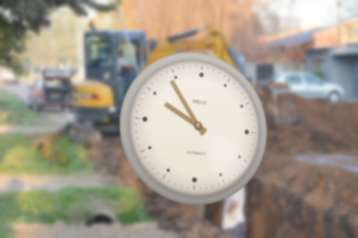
**9:54**
